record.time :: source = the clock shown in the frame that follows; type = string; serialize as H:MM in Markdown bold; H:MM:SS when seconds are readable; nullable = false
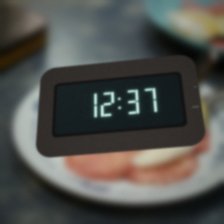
**12:37**
